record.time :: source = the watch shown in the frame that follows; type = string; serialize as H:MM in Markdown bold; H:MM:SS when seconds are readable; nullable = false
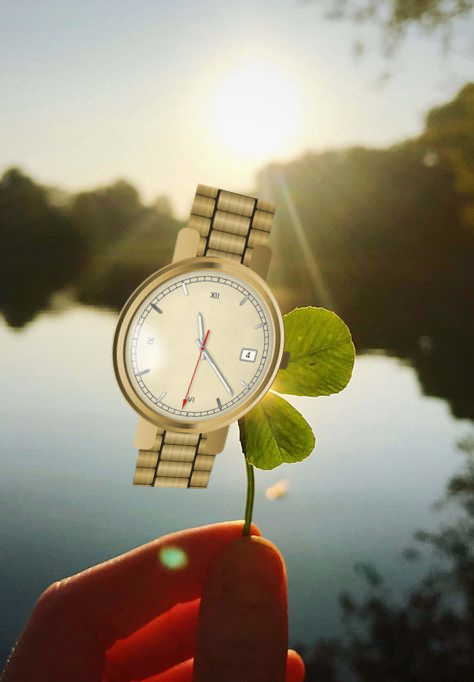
**11:22:31**
